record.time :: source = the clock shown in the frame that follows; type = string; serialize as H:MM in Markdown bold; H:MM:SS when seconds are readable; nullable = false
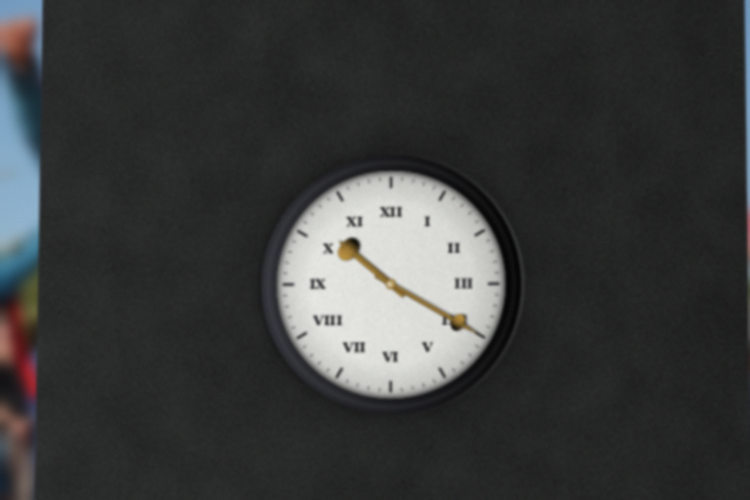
**10:20**
